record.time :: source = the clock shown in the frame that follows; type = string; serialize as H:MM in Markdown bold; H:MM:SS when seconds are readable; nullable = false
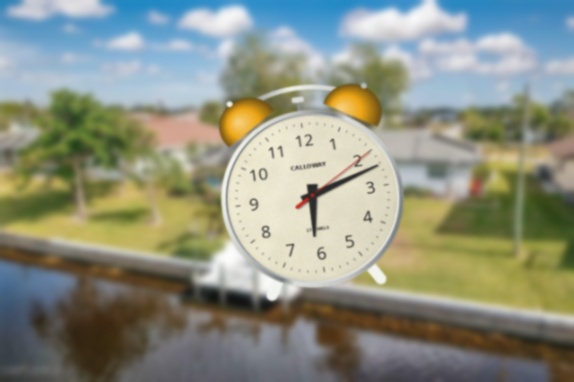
**6:12:10**
